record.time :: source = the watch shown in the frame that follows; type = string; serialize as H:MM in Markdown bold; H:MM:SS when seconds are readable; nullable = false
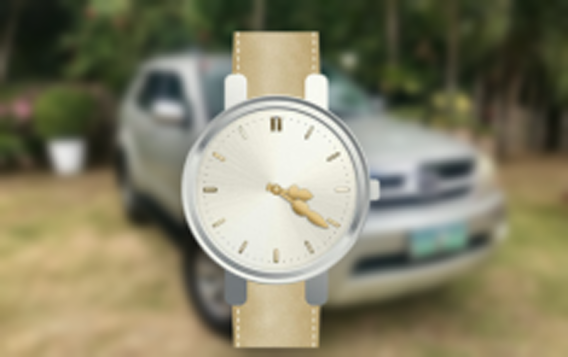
**3:21**
